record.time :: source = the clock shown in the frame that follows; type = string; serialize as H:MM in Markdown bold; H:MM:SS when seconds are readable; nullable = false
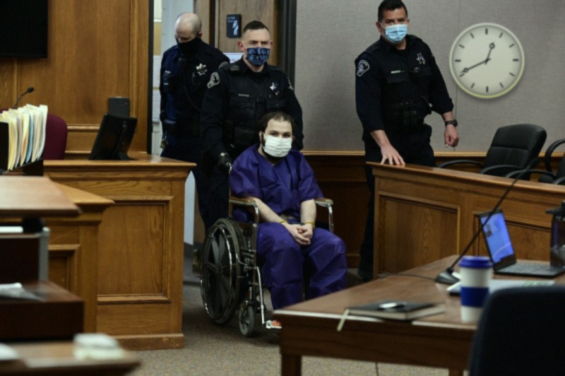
**12:41**
